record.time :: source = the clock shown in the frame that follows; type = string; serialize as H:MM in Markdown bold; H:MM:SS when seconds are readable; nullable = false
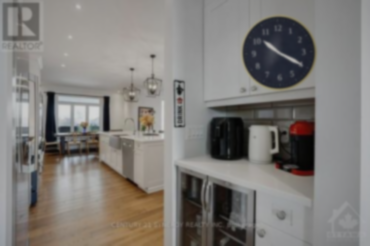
**10:20**
